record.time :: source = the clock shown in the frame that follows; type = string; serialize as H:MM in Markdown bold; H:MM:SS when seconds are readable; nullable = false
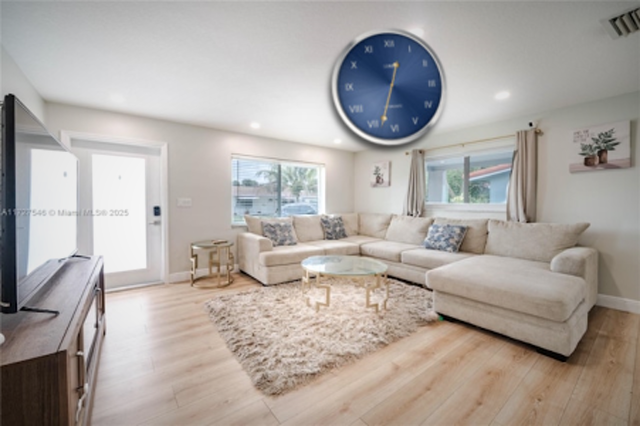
**12:33**
